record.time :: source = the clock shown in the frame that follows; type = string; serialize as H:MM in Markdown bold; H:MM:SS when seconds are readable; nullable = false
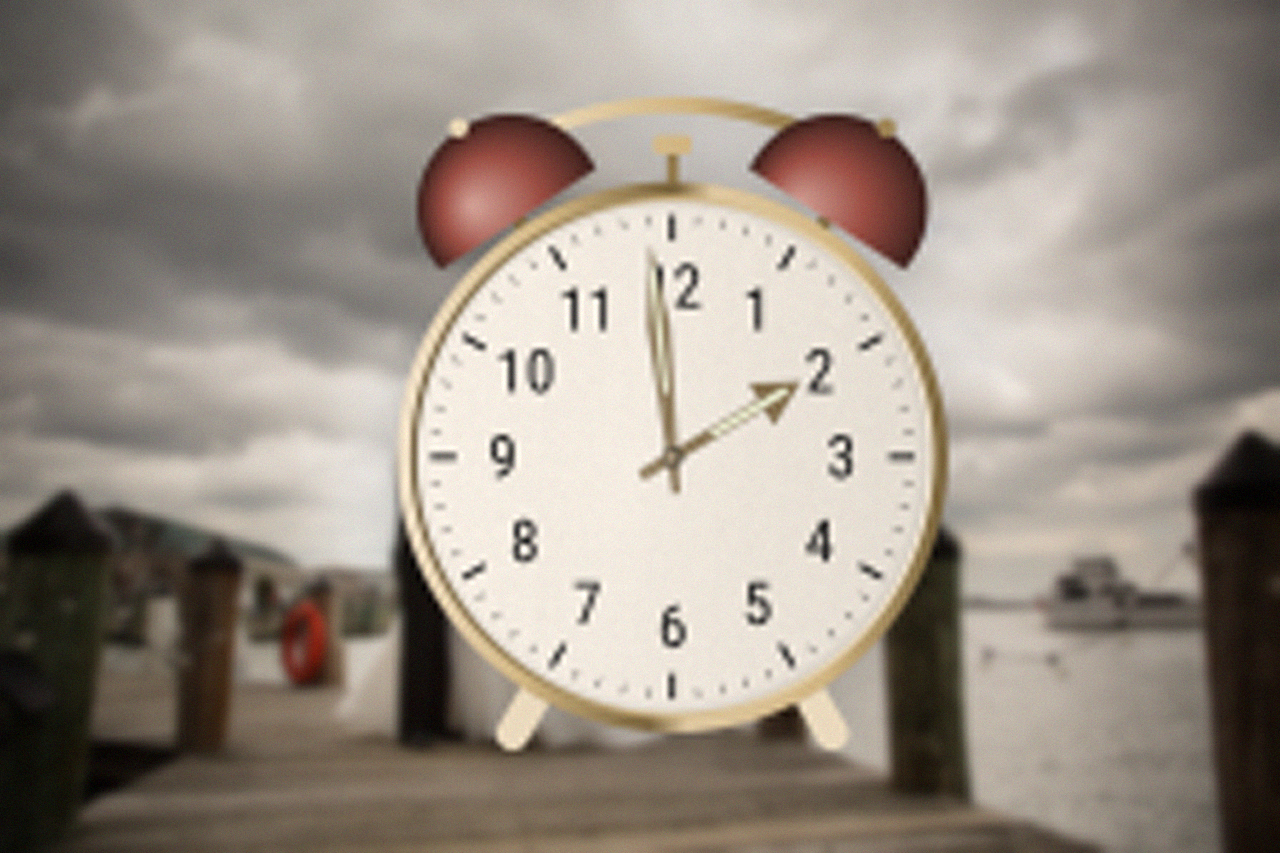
**1:59**
